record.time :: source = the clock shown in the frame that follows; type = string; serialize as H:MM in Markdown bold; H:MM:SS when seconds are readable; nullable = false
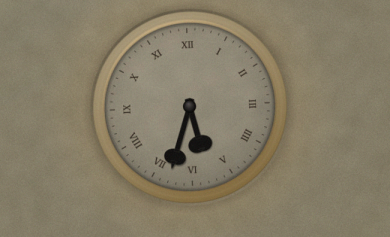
**5:33**
